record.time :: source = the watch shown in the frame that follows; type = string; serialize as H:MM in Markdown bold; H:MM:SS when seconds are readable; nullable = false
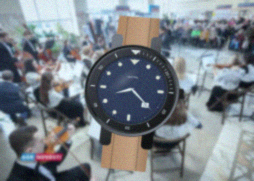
**8:22**
